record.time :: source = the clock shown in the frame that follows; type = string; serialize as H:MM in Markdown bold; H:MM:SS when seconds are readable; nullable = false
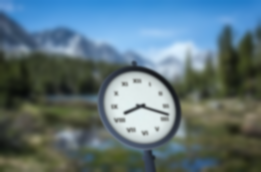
**8:18**
